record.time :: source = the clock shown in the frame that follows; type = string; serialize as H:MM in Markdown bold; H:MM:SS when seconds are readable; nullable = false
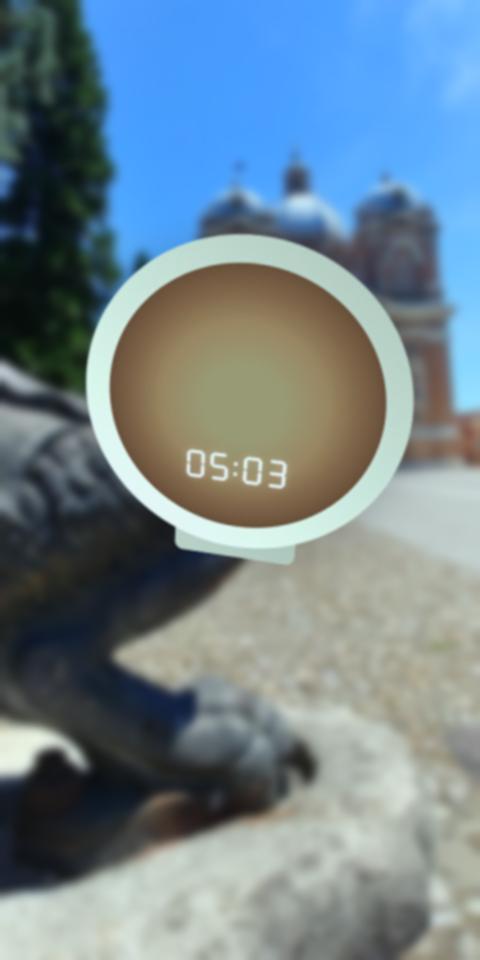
**5:03**
